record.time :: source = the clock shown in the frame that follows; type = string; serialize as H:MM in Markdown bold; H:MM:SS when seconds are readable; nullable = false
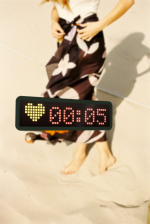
**0:05**
